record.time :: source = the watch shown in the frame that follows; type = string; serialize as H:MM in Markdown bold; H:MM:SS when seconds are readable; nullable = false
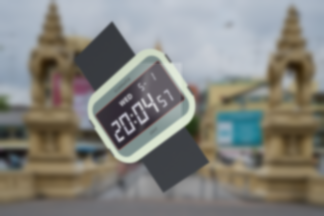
**20:04**
